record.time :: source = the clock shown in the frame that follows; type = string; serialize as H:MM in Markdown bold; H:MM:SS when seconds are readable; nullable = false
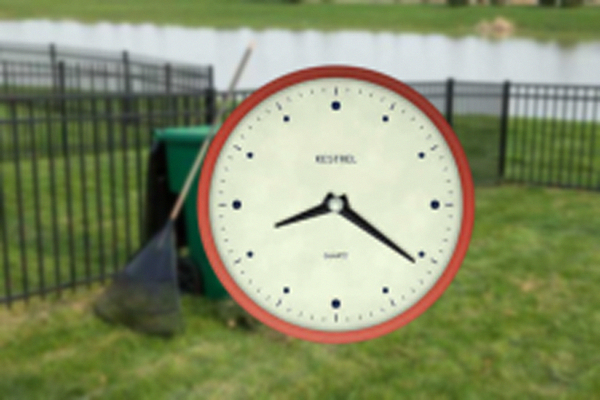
**8:21**
